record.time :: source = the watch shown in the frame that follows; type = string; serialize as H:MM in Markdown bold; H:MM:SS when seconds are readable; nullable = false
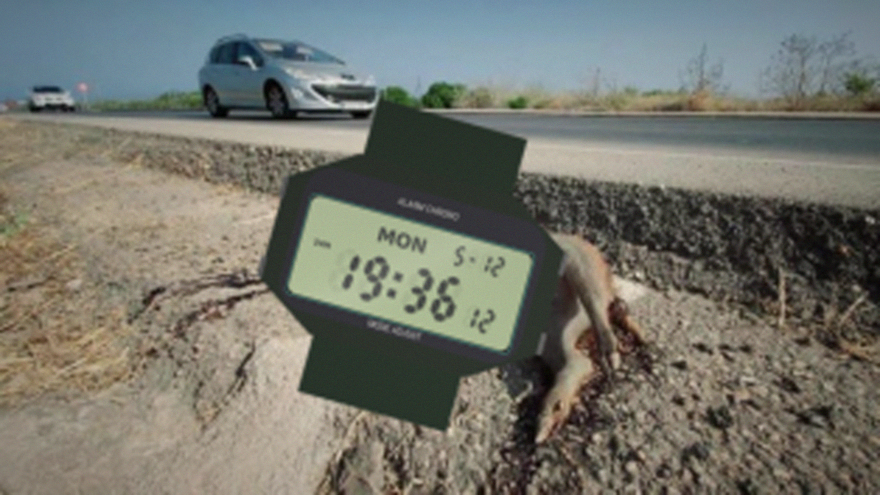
**19:36:12**
